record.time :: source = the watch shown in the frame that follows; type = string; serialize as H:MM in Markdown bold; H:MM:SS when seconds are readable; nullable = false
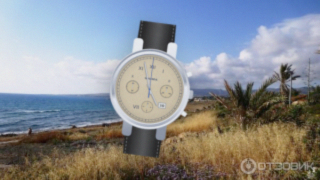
**4:57**
